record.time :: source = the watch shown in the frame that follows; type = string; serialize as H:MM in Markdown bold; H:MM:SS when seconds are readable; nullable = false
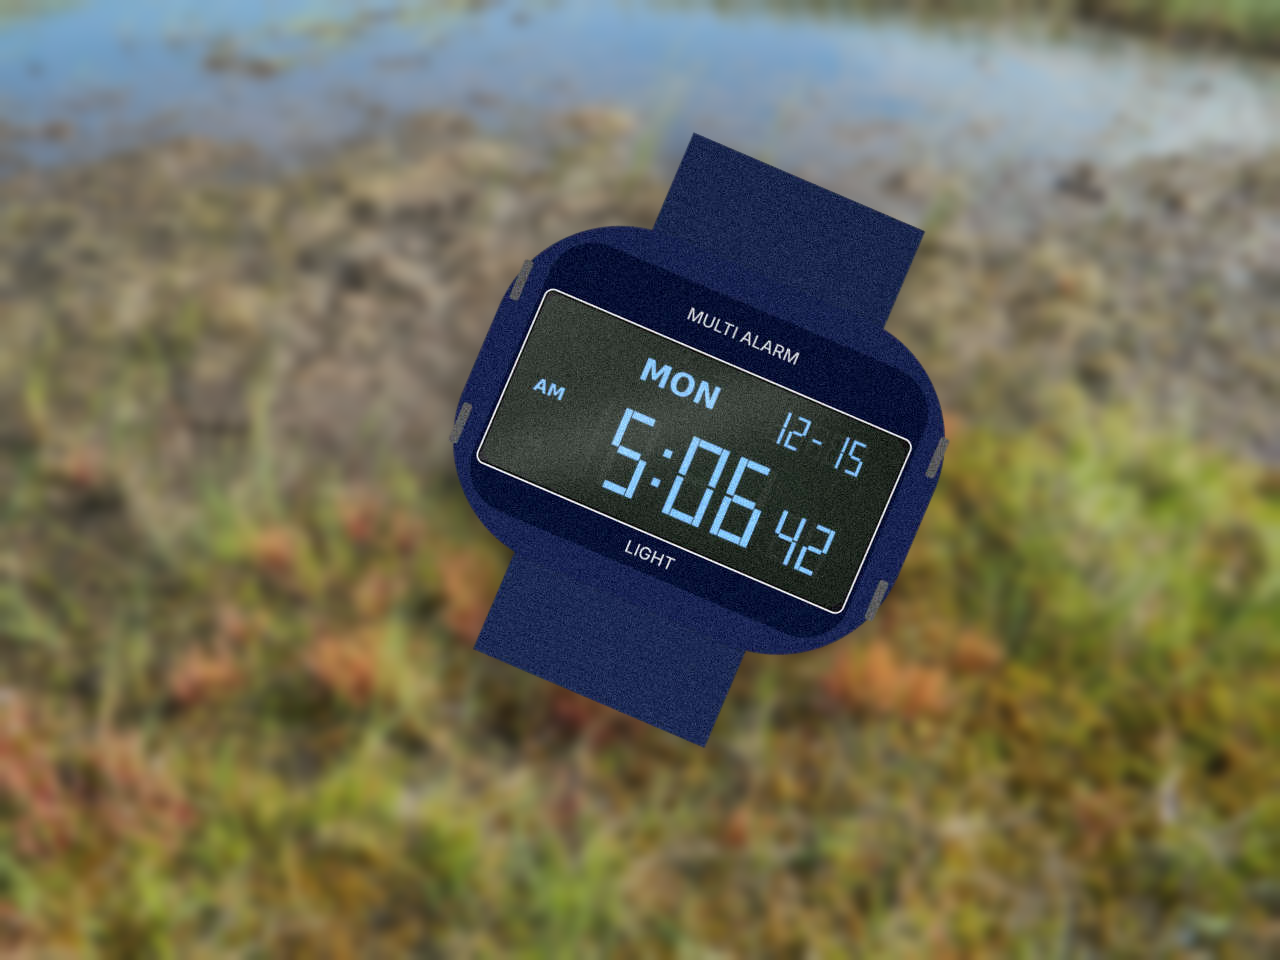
**5:06:42**
